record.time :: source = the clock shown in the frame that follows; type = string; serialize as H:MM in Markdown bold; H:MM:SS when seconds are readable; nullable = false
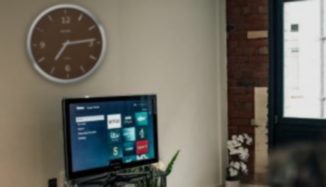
**7:14**
